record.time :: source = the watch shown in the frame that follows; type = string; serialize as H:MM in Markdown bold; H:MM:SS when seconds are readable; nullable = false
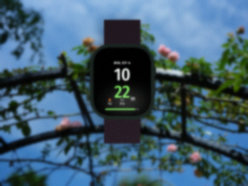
**10:22**
